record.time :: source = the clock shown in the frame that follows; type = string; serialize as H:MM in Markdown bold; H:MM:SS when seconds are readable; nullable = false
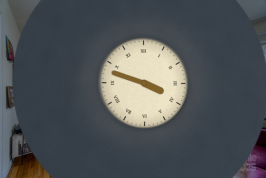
**3:48**
